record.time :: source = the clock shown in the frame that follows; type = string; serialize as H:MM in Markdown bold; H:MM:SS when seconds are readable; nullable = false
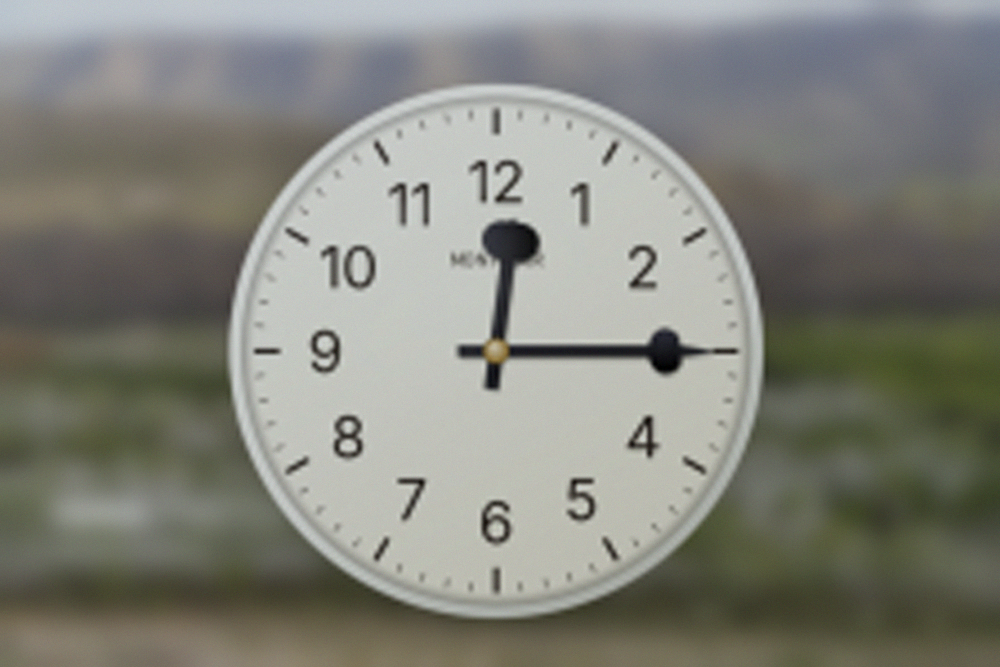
**12:15**
